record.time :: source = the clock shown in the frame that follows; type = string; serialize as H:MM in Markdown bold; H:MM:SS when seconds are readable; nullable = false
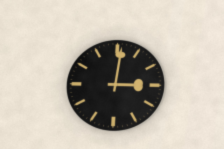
**3:01**
